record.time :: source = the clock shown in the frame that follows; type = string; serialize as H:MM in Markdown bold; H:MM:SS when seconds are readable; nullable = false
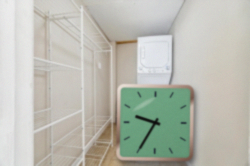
**9:35**
